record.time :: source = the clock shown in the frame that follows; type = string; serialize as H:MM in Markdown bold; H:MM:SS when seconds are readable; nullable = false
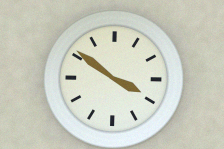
**3:51**
